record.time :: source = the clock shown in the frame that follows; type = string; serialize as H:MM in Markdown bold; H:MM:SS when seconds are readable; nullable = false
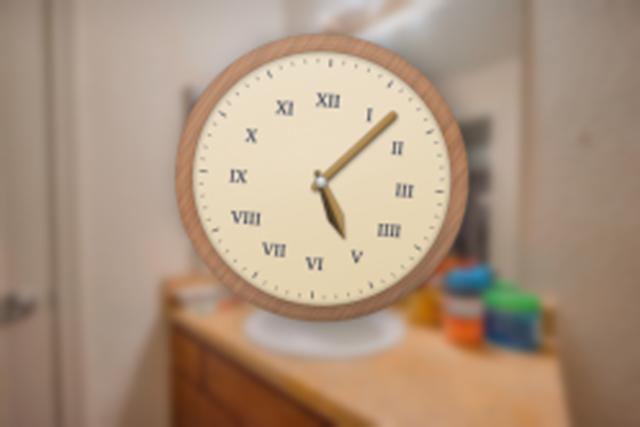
**5:07**
